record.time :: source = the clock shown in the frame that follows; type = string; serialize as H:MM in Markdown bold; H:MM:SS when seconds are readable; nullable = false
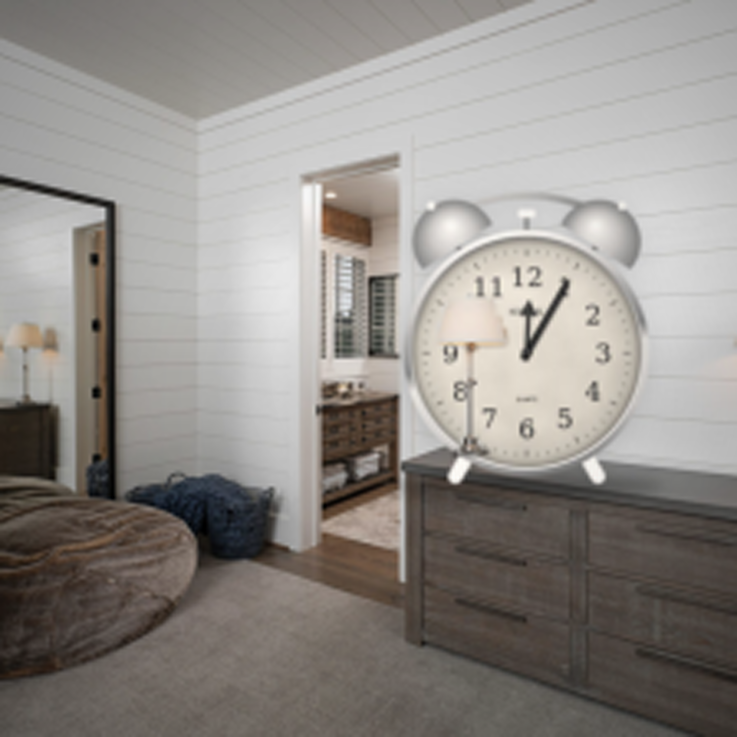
**12:05**
